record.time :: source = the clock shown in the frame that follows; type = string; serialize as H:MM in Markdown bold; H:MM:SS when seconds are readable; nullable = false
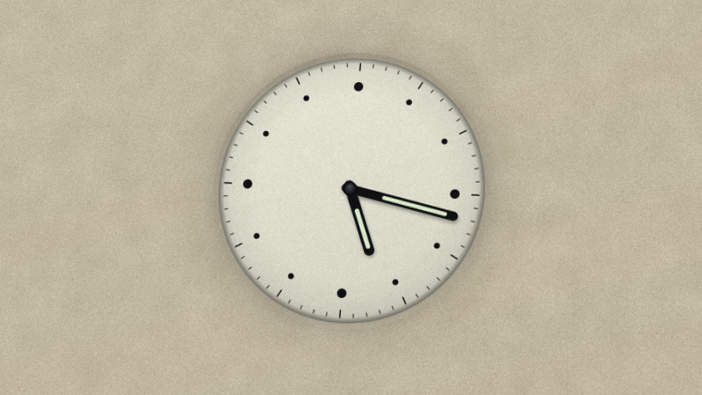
**5:17**
